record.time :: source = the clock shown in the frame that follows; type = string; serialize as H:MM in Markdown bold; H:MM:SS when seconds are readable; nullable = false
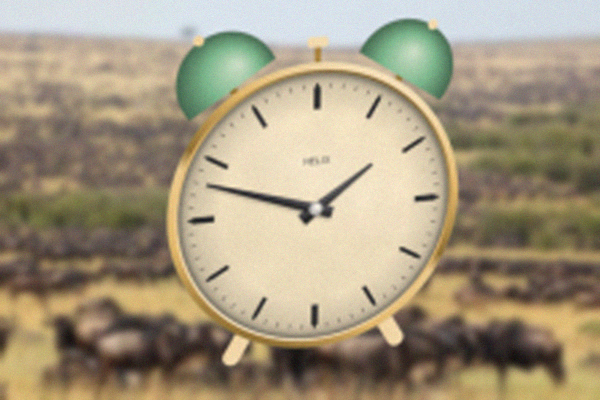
**1:48**
